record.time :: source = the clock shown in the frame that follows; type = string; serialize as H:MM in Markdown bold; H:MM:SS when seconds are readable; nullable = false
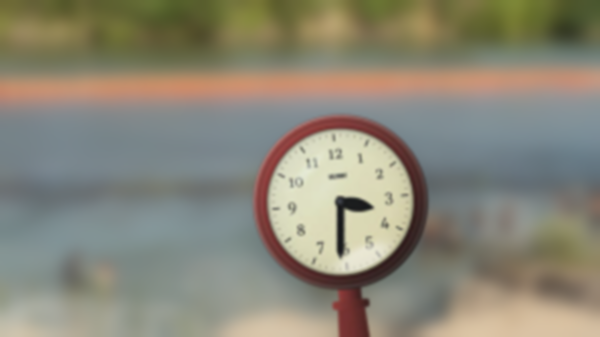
**3:31**
